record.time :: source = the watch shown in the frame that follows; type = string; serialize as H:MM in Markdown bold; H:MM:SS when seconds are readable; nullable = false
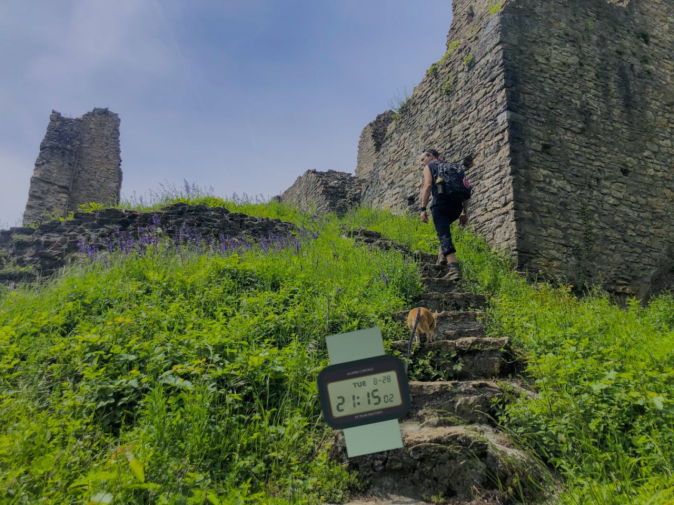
**21:15**
